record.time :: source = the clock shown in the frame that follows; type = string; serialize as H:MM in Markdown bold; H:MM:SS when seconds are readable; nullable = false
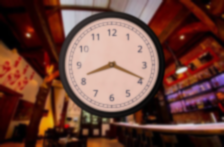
**8:19**
